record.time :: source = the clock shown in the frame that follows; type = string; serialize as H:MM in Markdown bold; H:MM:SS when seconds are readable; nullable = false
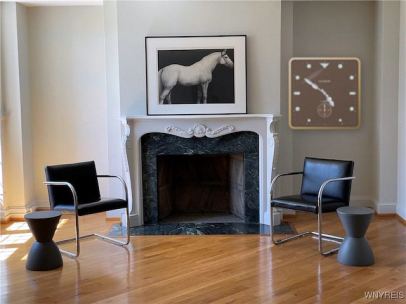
**4:51**
